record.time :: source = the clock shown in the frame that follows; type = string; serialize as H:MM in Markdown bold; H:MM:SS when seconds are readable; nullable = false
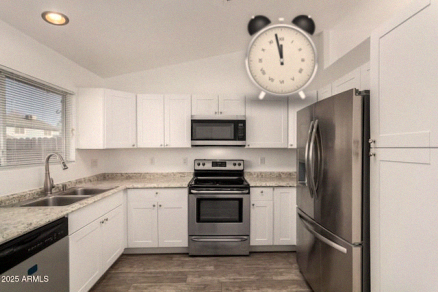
**11:58**
